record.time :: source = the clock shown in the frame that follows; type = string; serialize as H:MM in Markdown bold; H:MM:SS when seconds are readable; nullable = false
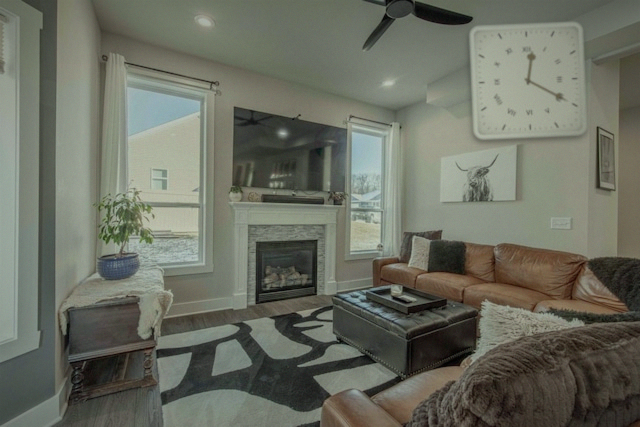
**12:20**
